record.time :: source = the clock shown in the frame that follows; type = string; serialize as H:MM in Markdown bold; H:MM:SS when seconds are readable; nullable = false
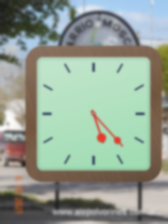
**5:23**
